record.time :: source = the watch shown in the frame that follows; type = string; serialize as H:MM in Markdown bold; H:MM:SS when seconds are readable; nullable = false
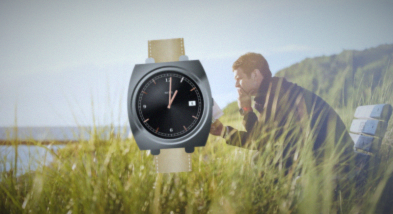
**1:01**
